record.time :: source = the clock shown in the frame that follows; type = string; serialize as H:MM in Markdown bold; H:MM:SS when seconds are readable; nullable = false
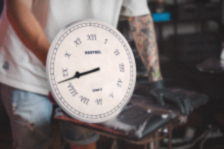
**8:43**
